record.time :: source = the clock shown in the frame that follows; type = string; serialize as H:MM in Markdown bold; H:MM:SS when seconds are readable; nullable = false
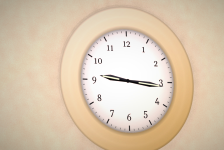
**9:16**
